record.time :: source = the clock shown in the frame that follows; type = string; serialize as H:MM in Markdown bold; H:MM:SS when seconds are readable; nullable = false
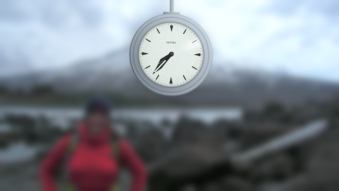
**7:37**
